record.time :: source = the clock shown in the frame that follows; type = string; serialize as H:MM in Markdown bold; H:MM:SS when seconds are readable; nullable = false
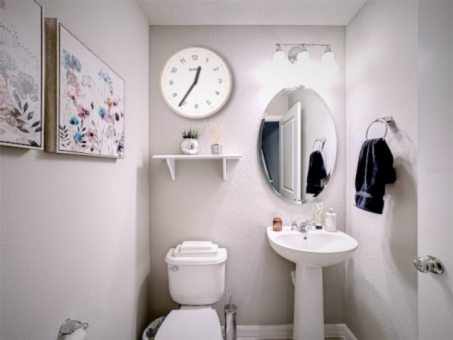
**12:36**
